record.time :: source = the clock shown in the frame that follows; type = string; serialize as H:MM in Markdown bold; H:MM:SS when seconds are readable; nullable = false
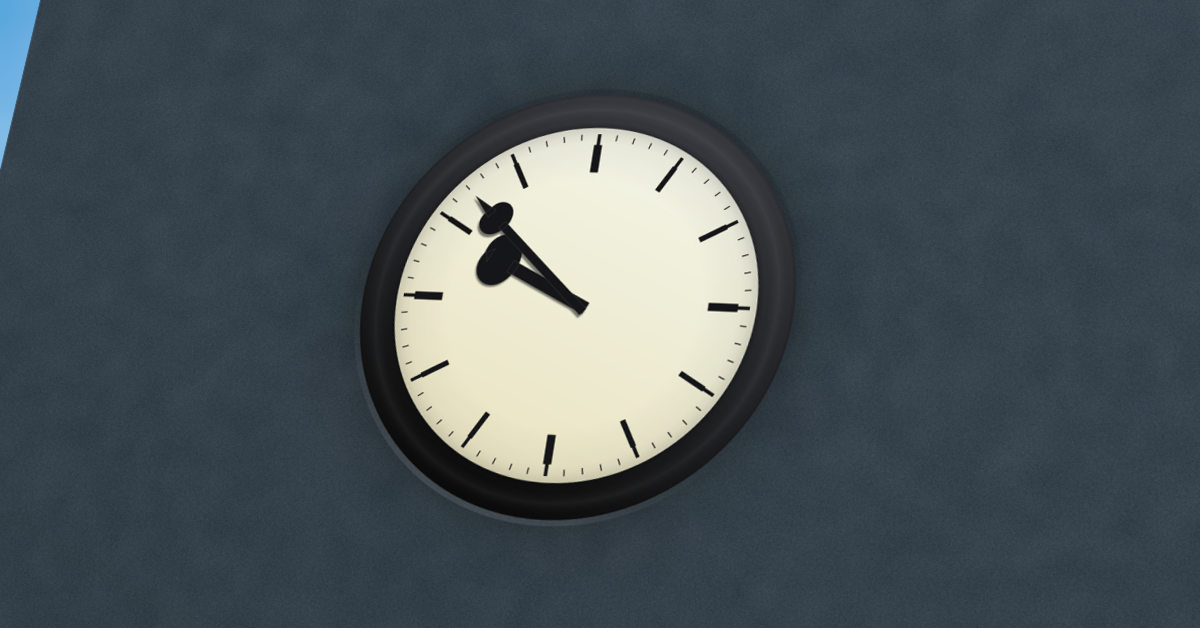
**9:52**
